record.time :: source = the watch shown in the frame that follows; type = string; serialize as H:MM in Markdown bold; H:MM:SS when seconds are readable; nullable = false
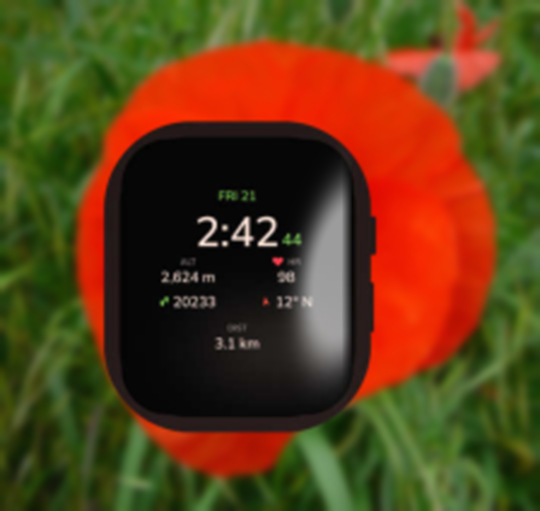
**2:42**
